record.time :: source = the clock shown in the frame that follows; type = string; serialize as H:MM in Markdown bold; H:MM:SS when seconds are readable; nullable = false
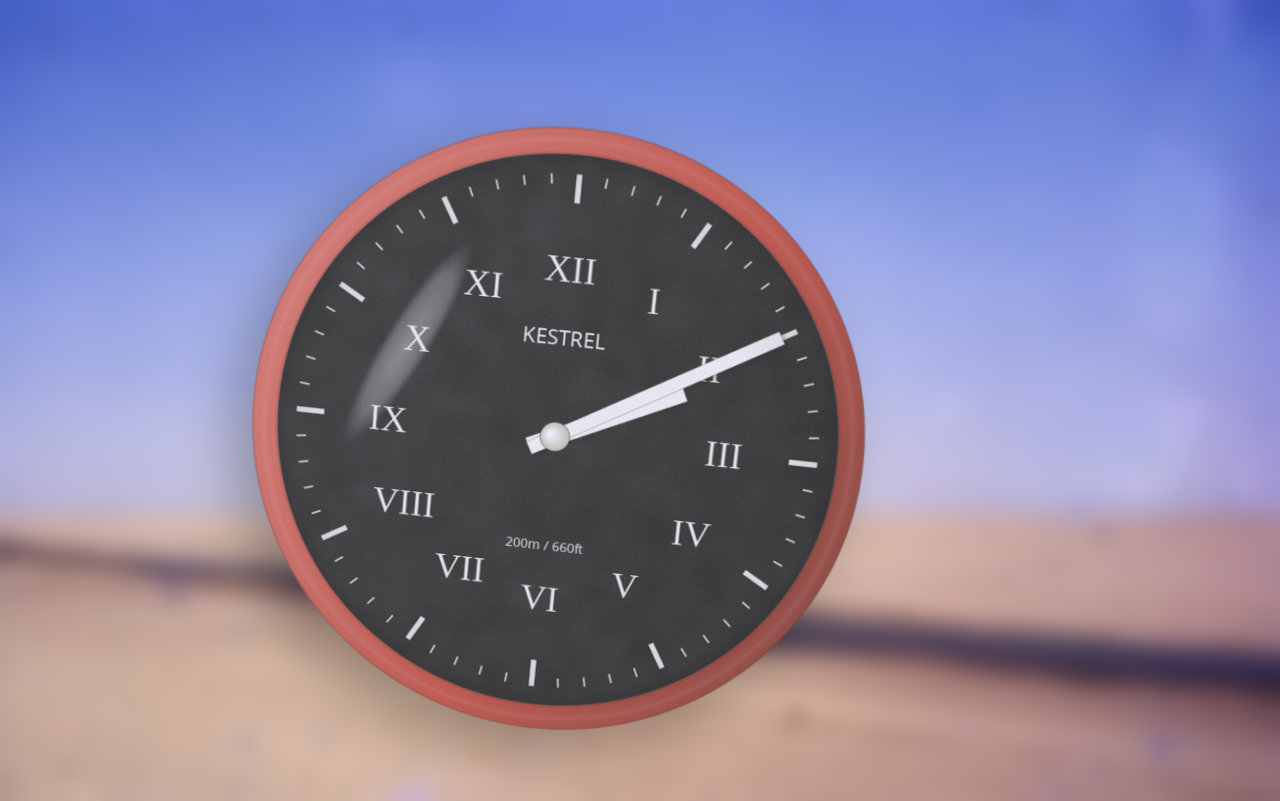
**2:10**
